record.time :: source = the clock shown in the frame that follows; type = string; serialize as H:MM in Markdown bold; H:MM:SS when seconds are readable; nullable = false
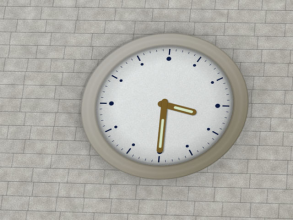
**3:30**
